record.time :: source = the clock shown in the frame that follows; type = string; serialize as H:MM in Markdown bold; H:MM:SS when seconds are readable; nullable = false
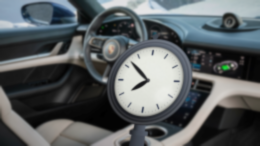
**7:52**
